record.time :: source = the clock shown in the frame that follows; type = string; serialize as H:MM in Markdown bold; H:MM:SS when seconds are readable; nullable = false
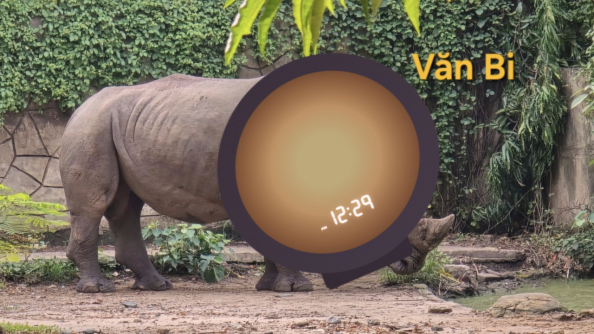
**12:29**
